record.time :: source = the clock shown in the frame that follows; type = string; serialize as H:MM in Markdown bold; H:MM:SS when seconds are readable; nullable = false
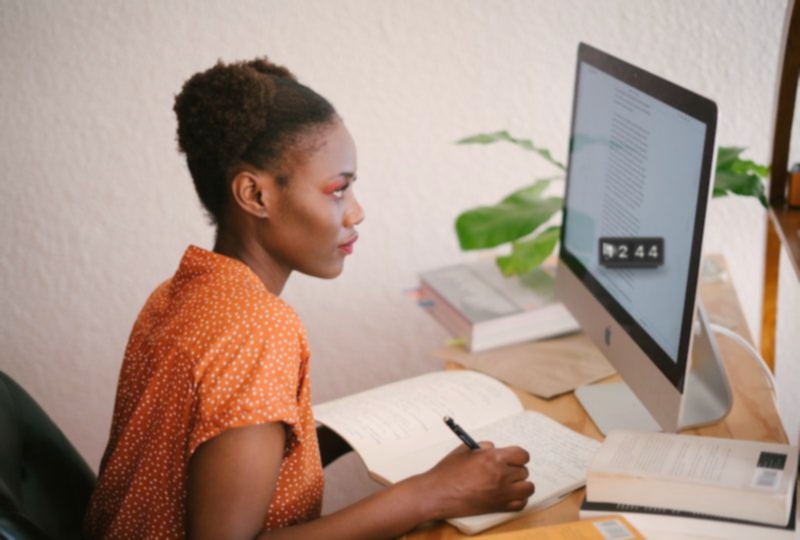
**12:44**
